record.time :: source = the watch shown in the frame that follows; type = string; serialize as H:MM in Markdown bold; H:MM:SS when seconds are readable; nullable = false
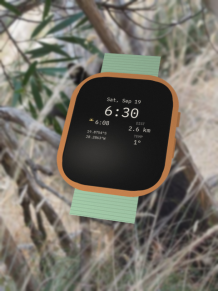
**6:30**
